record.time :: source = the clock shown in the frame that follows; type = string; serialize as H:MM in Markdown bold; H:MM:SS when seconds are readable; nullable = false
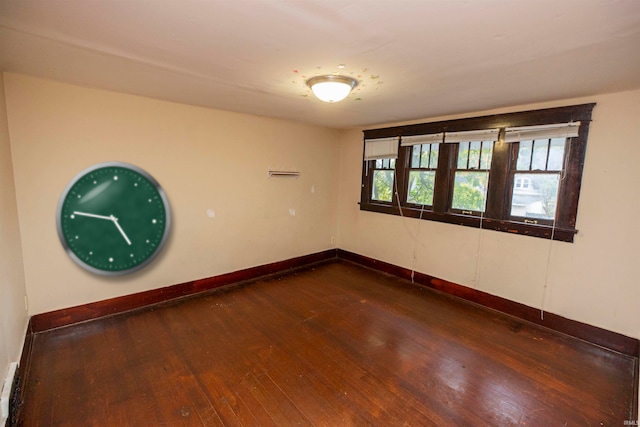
**4:46**
